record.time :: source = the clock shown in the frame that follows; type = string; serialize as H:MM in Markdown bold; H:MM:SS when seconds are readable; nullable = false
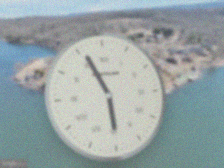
**5:56**
